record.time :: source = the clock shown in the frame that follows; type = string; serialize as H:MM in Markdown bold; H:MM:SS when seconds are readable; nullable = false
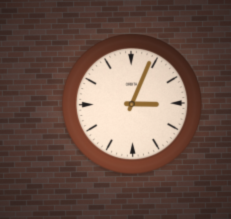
**3:04**
